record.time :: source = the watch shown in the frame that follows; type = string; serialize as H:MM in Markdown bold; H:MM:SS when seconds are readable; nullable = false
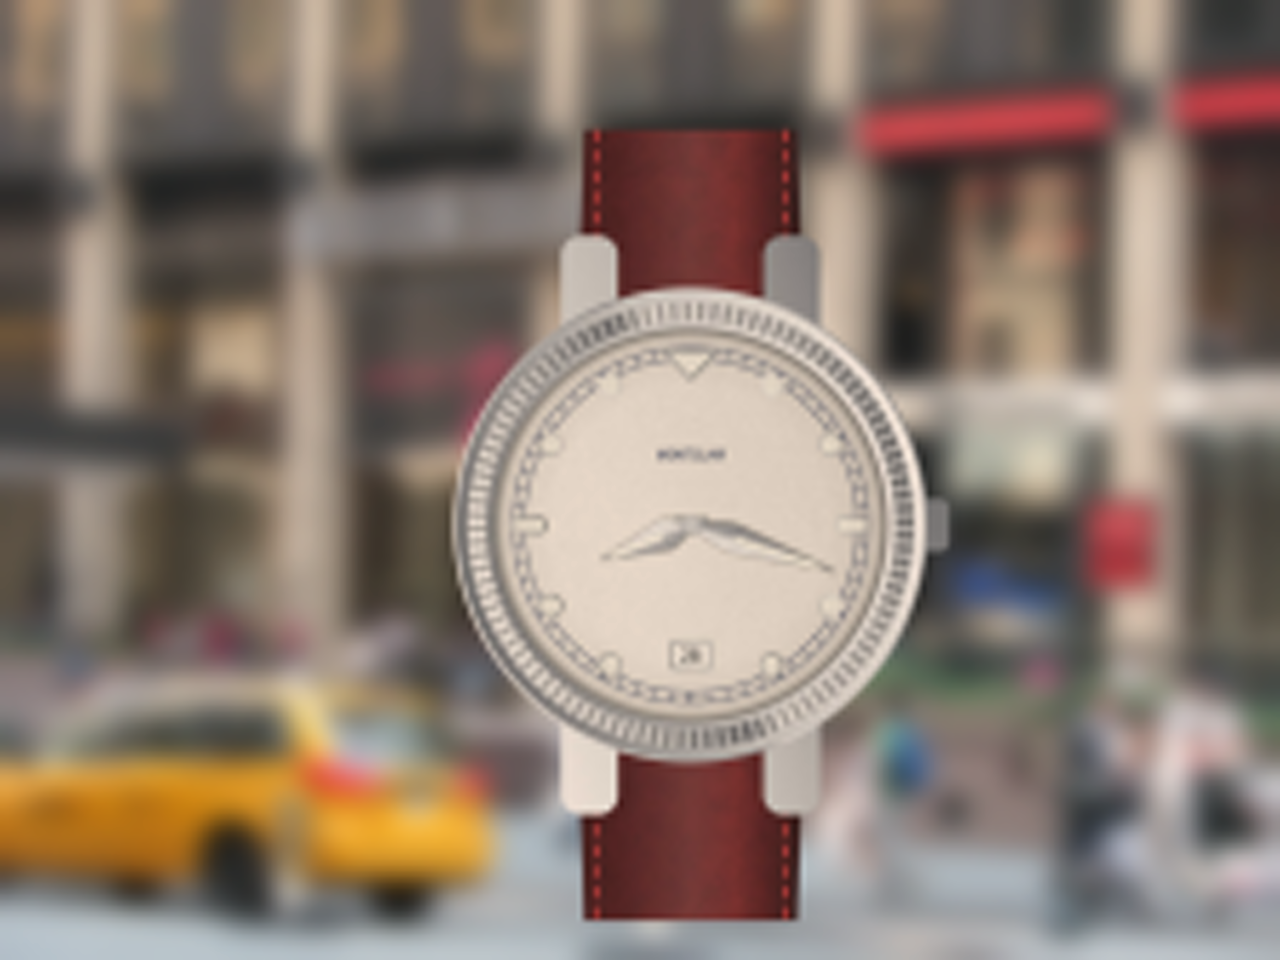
**8:18**
